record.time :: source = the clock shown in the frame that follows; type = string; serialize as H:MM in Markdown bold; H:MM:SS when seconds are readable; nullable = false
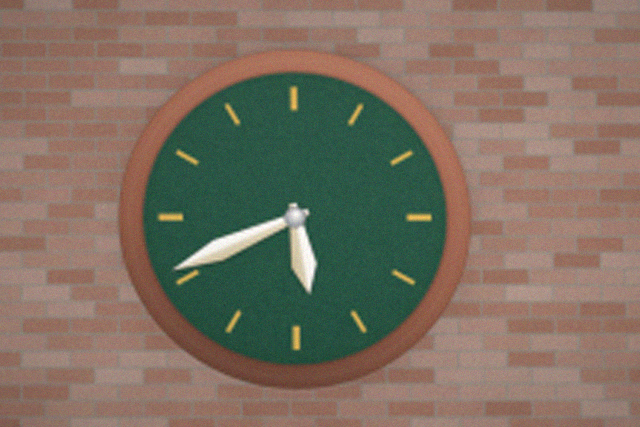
**5:41**
